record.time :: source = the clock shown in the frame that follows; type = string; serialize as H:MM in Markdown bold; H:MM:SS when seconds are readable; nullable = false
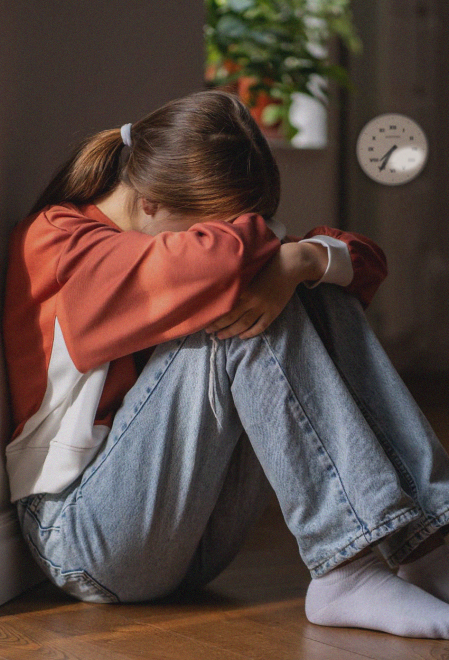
**7:35**
